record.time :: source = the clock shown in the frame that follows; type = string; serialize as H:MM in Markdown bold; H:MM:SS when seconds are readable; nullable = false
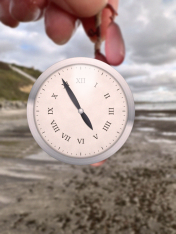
**4:55**
